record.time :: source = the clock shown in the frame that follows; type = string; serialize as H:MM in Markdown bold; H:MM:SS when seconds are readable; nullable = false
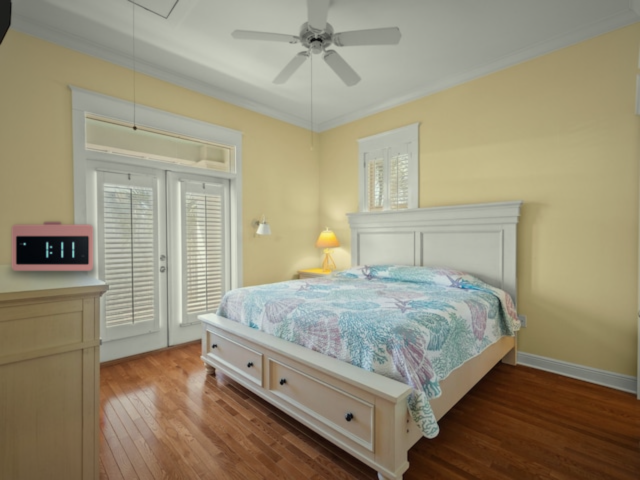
**1:11**
